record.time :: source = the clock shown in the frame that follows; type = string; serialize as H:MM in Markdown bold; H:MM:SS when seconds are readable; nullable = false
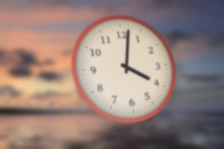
**4:02**
